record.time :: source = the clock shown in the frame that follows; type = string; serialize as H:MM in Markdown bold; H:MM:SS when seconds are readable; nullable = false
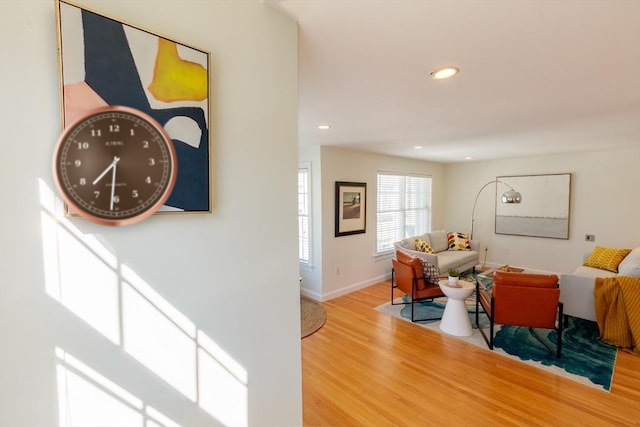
**7:31**
